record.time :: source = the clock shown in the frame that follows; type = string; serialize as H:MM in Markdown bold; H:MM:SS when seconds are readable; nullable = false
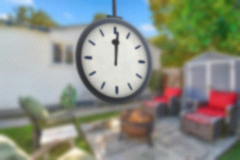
**12:01**
